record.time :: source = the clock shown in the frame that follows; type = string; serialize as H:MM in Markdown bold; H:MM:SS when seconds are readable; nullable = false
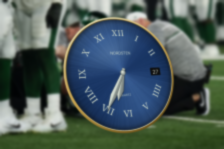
**6:35**
